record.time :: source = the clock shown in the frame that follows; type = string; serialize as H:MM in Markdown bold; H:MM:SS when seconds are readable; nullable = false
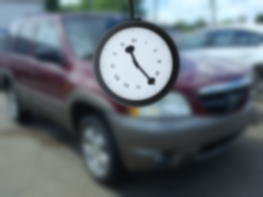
**11:24**
